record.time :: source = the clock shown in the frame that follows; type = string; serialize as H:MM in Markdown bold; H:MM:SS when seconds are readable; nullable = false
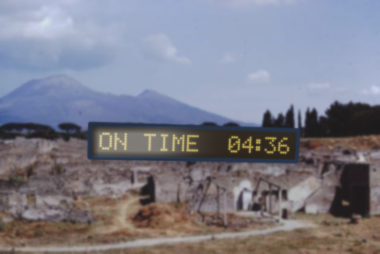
**4:36**
